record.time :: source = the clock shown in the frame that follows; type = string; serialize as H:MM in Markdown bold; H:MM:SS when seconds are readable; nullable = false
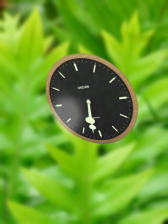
**6:32**
